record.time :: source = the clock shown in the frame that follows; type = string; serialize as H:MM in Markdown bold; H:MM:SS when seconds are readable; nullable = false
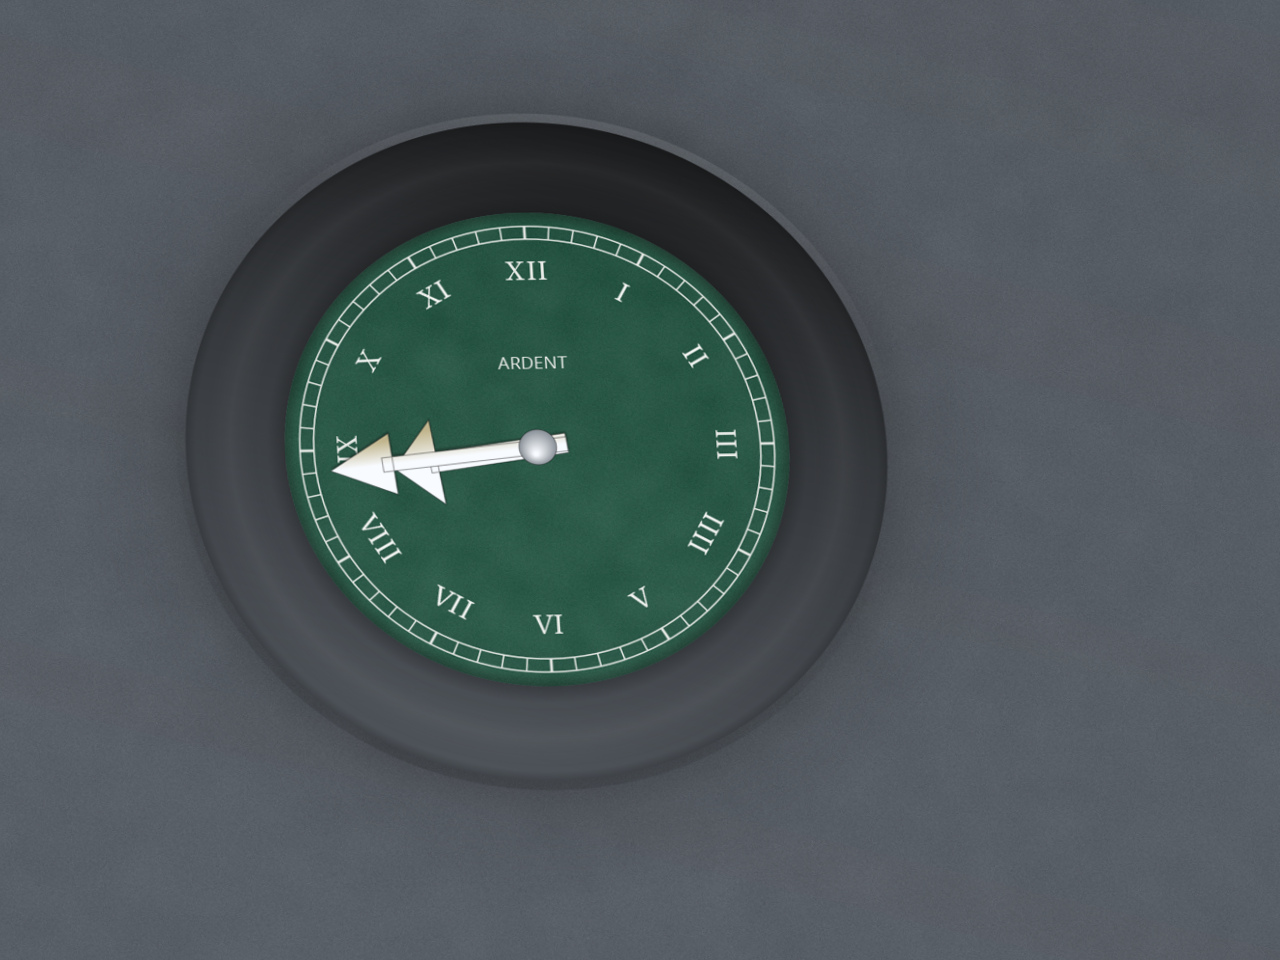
**8:44**
